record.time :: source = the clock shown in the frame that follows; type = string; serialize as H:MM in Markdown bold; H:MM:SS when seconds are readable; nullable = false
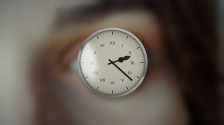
**2:22**
